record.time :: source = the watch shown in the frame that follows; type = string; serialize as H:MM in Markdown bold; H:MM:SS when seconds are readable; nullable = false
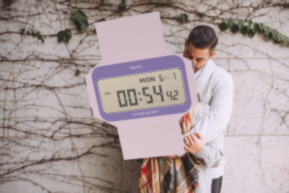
**0:54:42**
